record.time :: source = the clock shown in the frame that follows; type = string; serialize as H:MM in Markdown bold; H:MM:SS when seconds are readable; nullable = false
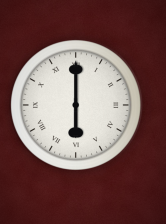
**6:00**
